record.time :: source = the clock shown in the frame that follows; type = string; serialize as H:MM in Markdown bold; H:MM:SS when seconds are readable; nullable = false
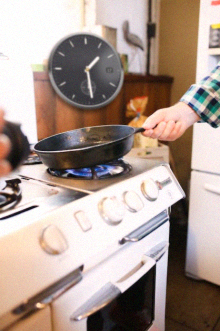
**1:29**
